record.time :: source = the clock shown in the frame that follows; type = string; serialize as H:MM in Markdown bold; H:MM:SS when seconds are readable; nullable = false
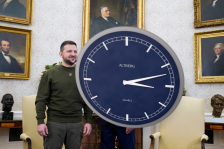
**3:12**
